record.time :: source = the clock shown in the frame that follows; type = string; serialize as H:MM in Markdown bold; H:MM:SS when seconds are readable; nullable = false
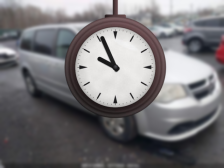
**9:56**
